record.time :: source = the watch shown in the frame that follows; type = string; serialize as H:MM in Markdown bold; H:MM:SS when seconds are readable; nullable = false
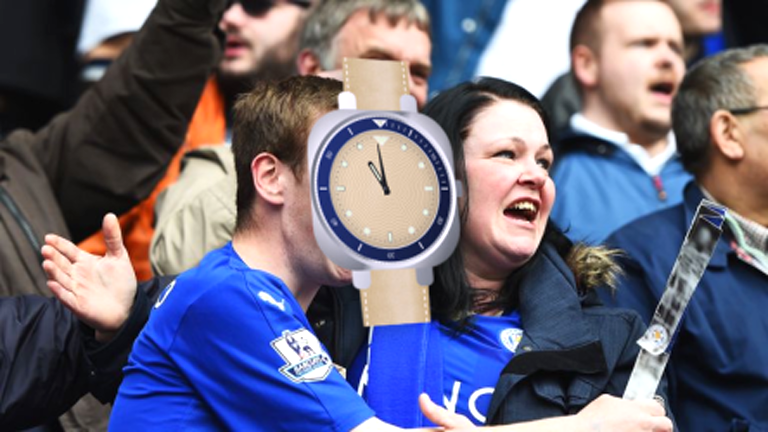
**10:59**
